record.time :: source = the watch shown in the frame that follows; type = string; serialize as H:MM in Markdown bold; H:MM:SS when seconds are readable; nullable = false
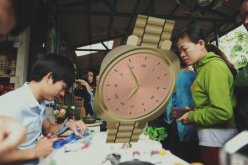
**6:54**
